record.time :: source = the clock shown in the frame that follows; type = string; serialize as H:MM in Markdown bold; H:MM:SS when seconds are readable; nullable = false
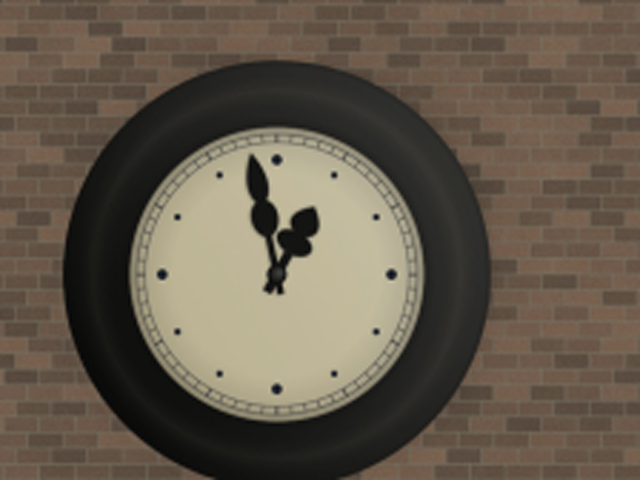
**12:58**
